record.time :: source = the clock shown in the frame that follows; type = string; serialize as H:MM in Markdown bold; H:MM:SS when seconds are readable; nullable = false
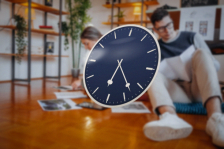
**6:23**
